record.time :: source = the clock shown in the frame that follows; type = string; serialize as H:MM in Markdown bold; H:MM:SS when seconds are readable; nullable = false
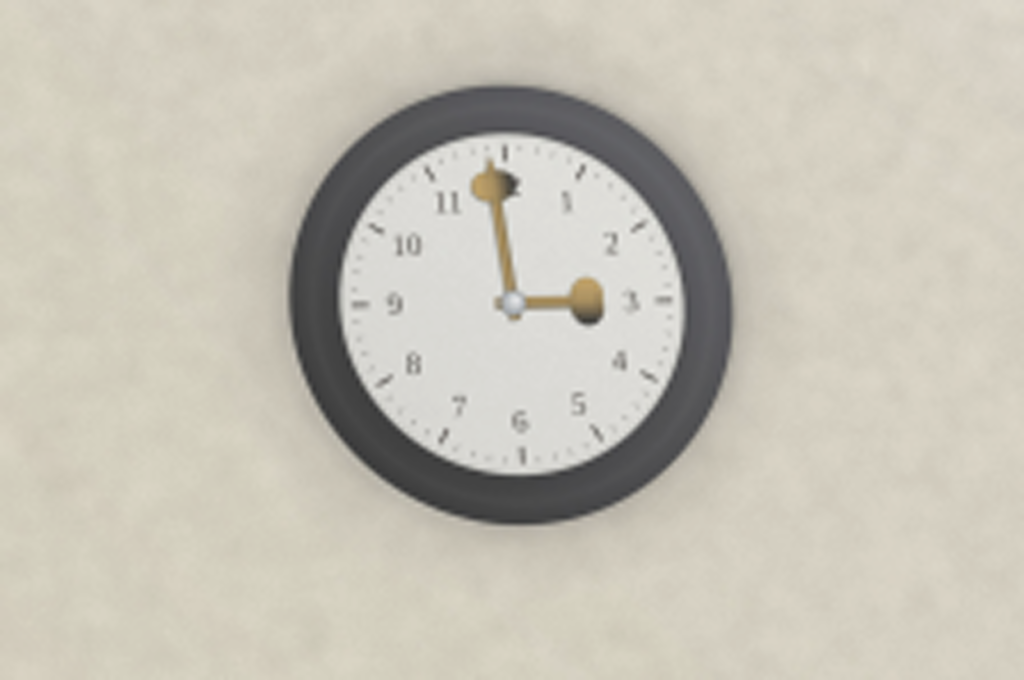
**2:59**
